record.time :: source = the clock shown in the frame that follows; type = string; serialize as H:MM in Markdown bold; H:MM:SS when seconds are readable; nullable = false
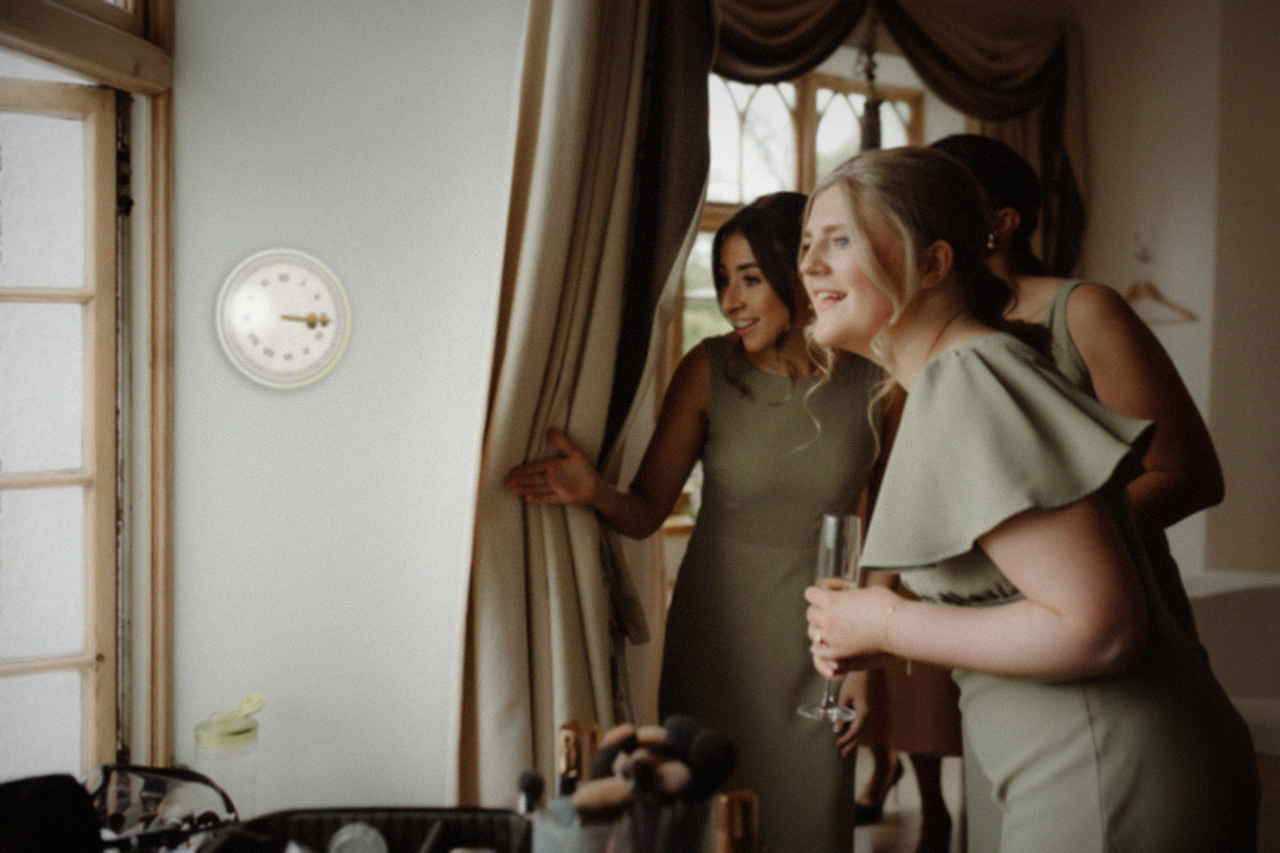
**3:16**
